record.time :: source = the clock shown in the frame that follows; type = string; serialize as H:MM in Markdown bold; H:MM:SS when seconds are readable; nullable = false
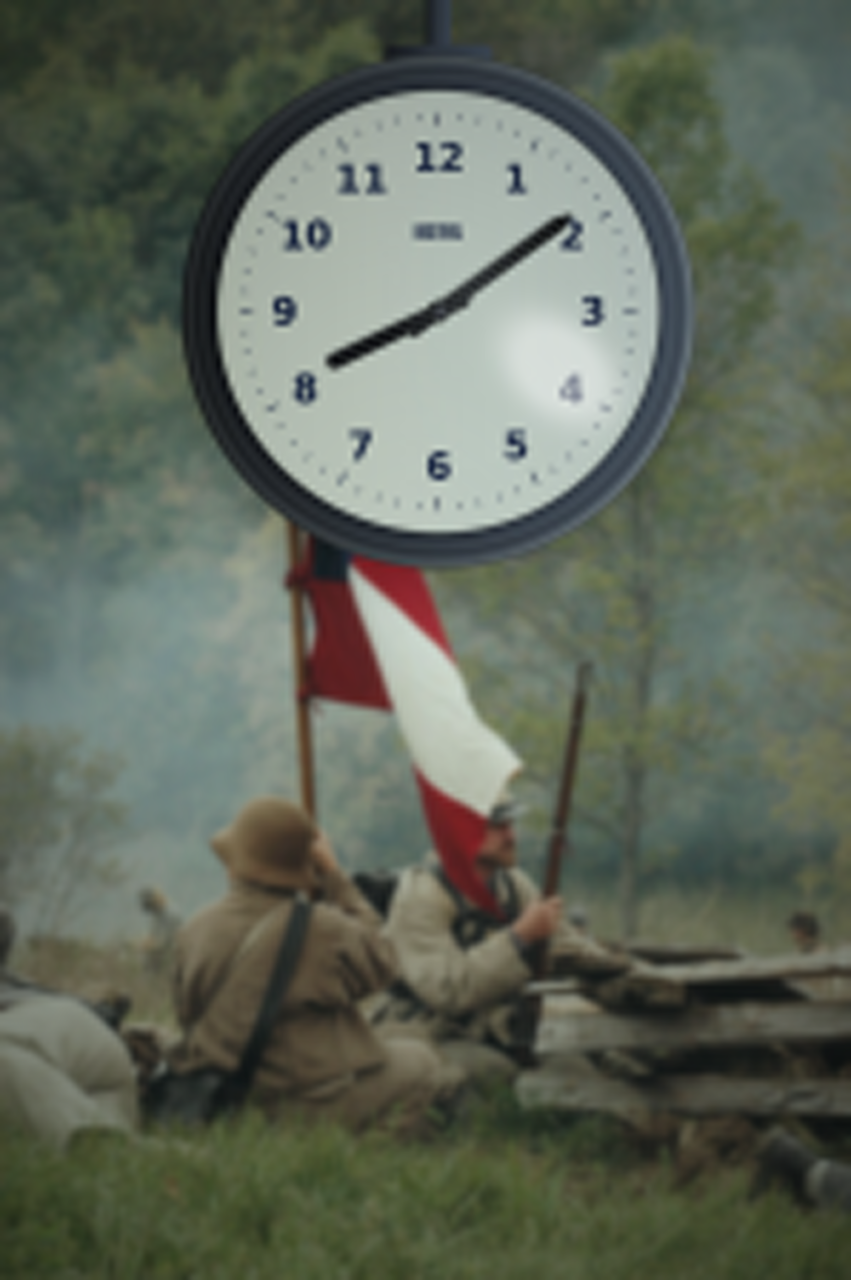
**8:09**
